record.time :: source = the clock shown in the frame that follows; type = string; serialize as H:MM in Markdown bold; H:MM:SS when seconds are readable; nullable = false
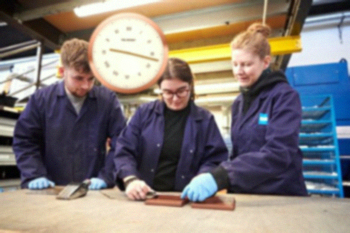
**9:17**
